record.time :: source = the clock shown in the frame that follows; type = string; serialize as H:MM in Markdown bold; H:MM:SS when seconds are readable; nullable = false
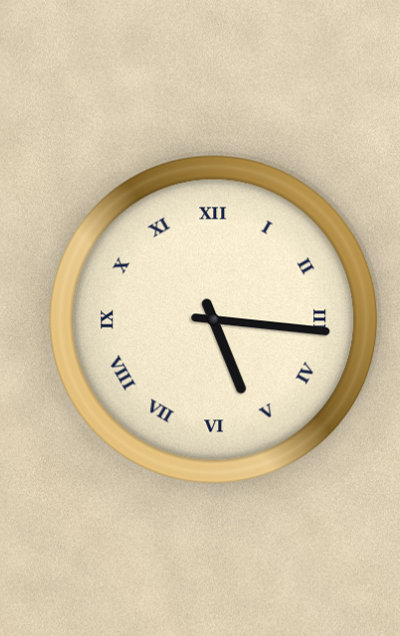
**5:16**
